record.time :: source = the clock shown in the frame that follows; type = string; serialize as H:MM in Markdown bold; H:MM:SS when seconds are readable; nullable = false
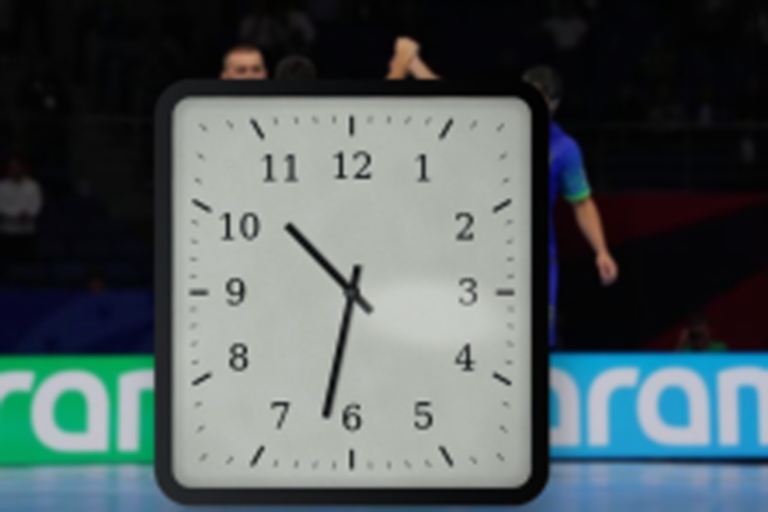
**10:32**
